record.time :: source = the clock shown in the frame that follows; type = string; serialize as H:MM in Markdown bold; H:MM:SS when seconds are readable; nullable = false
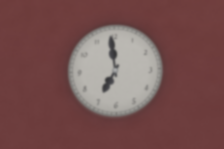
**6:59**
